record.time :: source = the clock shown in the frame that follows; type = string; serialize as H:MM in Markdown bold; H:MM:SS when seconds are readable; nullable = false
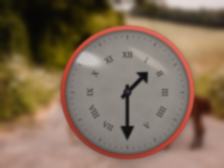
**1:30**
